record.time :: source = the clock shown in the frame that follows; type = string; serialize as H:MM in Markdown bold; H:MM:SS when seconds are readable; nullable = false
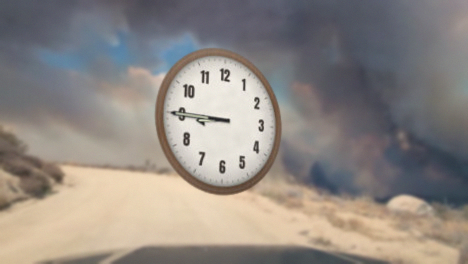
**8:45**
